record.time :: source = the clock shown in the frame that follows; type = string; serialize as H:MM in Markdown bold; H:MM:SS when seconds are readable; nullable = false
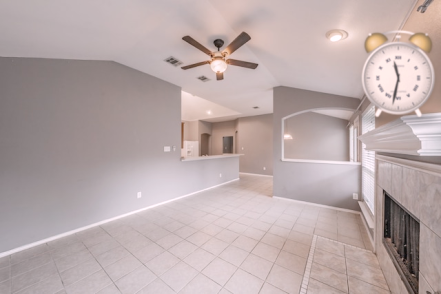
**11:32**
